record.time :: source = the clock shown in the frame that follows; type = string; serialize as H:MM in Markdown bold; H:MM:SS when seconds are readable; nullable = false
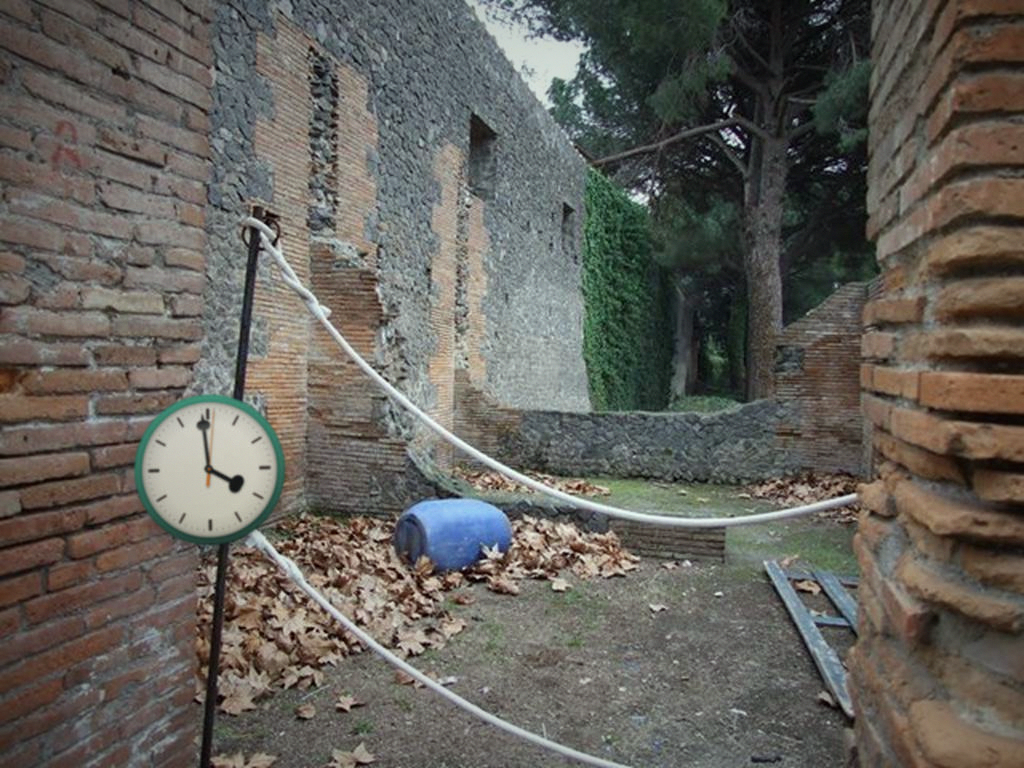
**3:59:01**
